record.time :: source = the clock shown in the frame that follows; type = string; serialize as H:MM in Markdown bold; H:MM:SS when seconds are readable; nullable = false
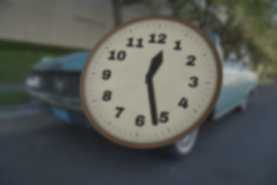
**12:27**
